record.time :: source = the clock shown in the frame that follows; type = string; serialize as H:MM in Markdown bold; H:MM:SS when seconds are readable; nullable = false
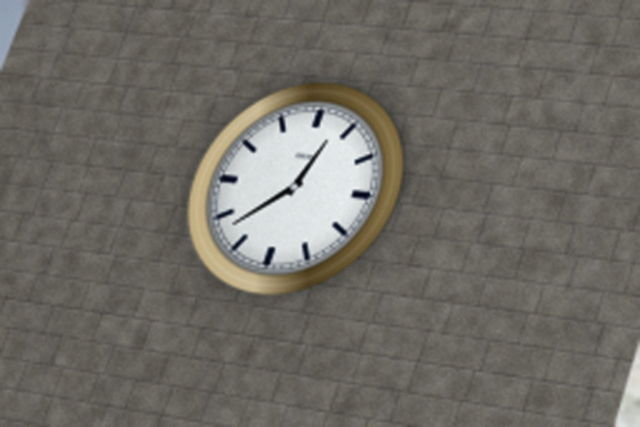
**12:38**
